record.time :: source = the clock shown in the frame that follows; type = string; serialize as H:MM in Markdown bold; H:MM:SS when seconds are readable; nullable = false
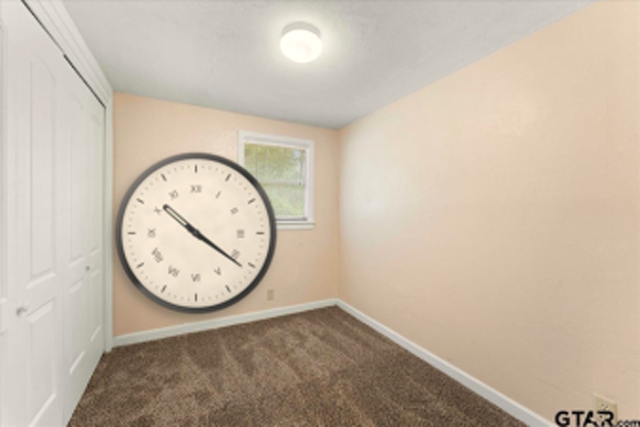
**10:21**
